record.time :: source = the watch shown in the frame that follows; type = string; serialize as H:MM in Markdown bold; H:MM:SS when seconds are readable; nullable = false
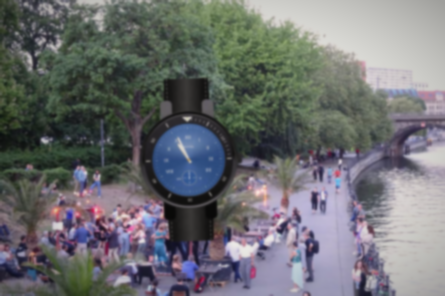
**10:56**
